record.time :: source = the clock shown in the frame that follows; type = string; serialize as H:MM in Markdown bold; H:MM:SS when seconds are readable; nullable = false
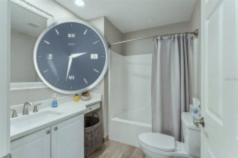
**2:32**
